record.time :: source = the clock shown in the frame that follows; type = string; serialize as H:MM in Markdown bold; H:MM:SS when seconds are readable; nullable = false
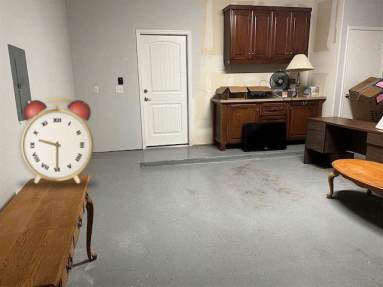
**9:30**
